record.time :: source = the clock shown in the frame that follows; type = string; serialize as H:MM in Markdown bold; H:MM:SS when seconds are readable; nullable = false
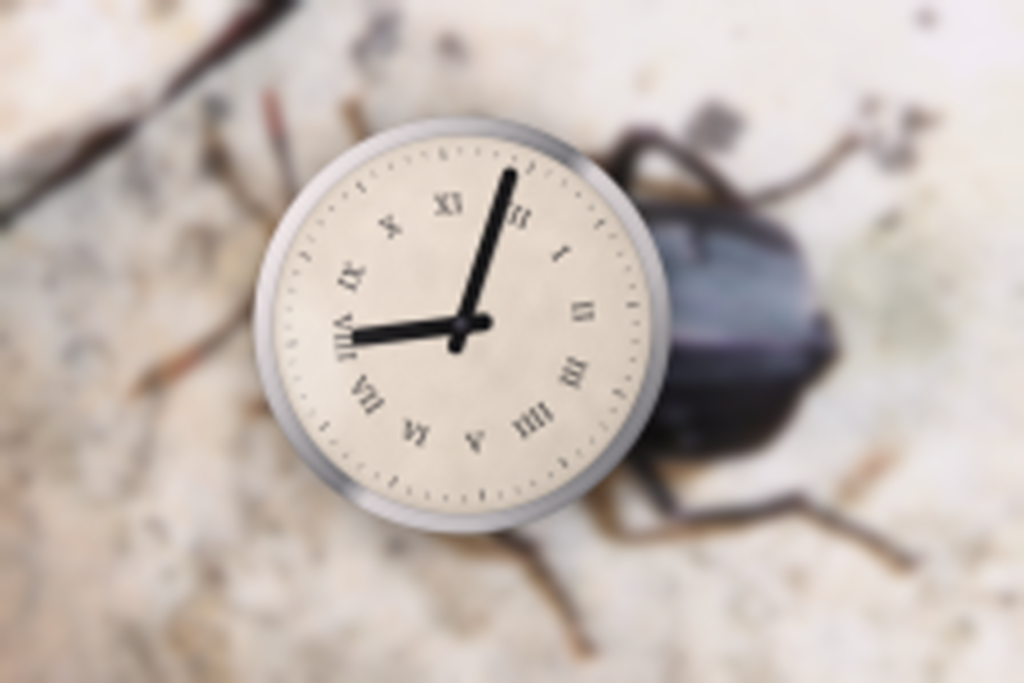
**7:59**
